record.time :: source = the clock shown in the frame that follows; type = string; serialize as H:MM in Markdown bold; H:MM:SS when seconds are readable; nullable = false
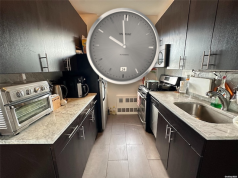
**9:59**
